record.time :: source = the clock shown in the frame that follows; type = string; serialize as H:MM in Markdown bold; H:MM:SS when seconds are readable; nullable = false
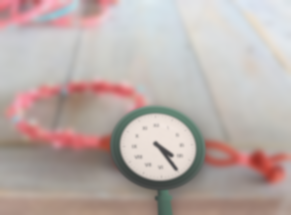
**4:25**
